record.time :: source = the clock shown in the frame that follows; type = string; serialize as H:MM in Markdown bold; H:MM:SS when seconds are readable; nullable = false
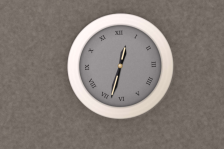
**12:33**
